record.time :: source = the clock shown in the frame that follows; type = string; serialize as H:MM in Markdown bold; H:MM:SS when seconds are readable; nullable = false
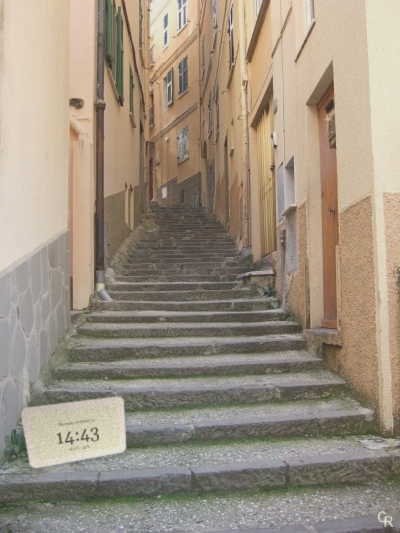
**14:43**
